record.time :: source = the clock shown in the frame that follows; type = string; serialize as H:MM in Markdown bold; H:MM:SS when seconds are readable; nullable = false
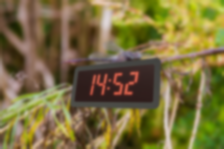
**14:52**
